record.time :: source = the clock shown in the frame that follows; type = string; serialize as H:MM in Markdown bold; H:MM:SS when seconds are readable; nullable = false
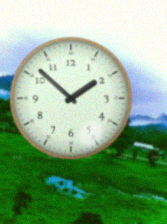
**1:52**
